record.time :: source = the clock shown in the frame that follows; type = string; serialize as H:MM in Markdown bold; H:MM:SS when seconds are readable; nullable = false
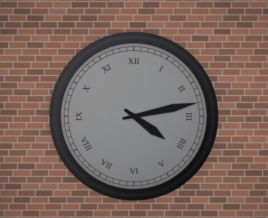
**4:13**
